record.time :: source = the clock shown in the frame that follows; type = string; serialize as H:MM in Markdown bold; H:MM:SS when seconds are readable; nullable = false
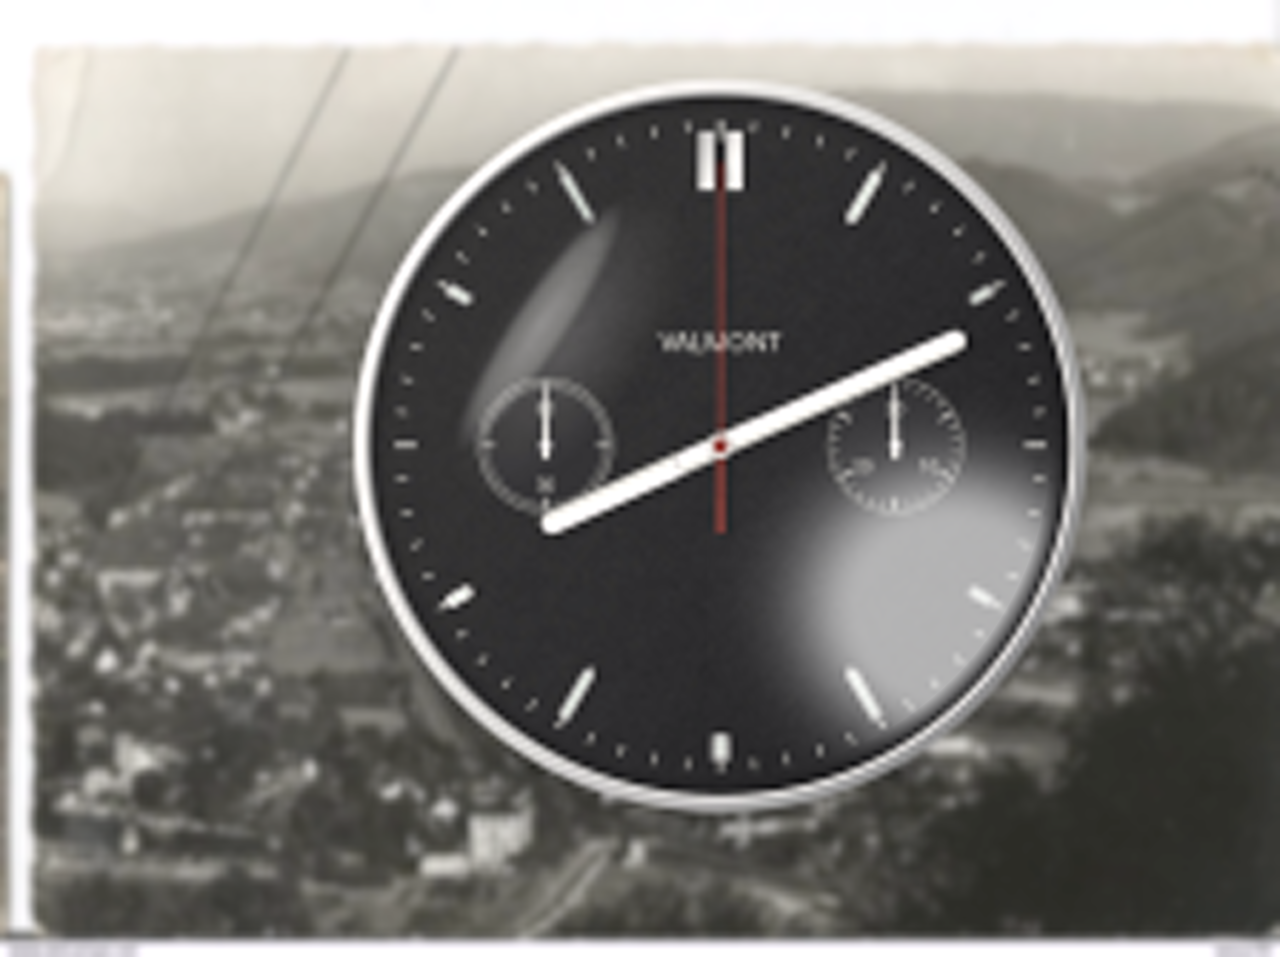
**8:11**
